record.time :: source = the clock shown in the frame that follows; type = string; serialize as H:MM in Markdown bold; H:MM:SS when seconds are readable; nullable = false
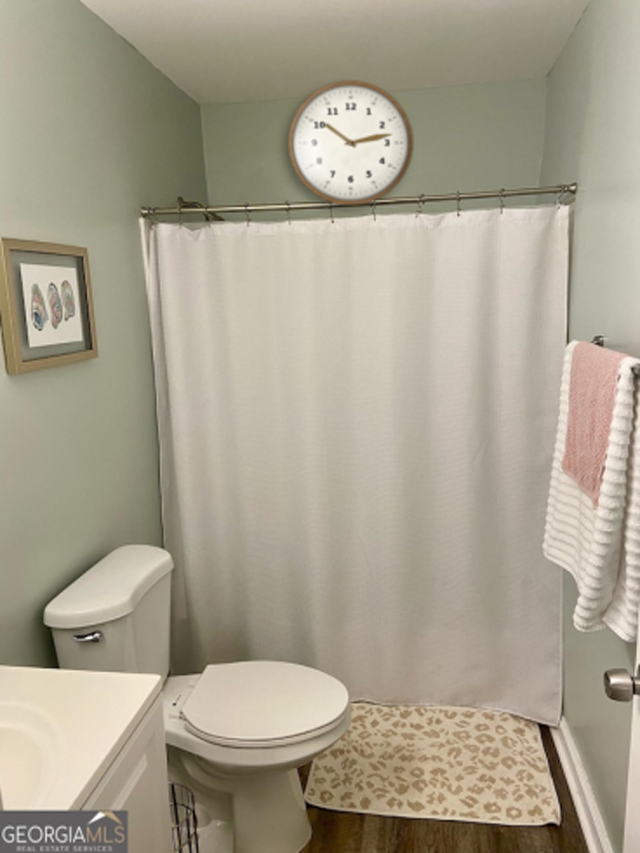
**10:13**
